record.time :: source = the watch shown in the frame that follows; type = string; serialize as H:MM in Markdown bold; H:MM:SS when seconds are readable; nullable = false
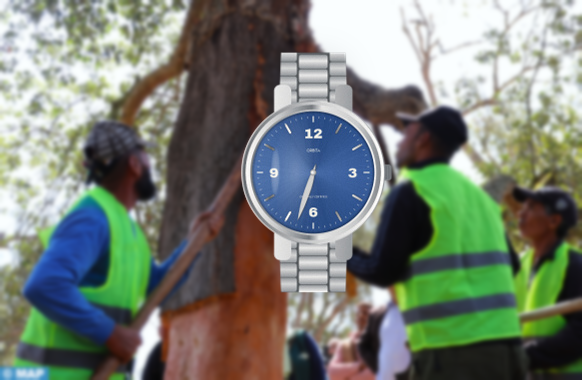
**6:33**
